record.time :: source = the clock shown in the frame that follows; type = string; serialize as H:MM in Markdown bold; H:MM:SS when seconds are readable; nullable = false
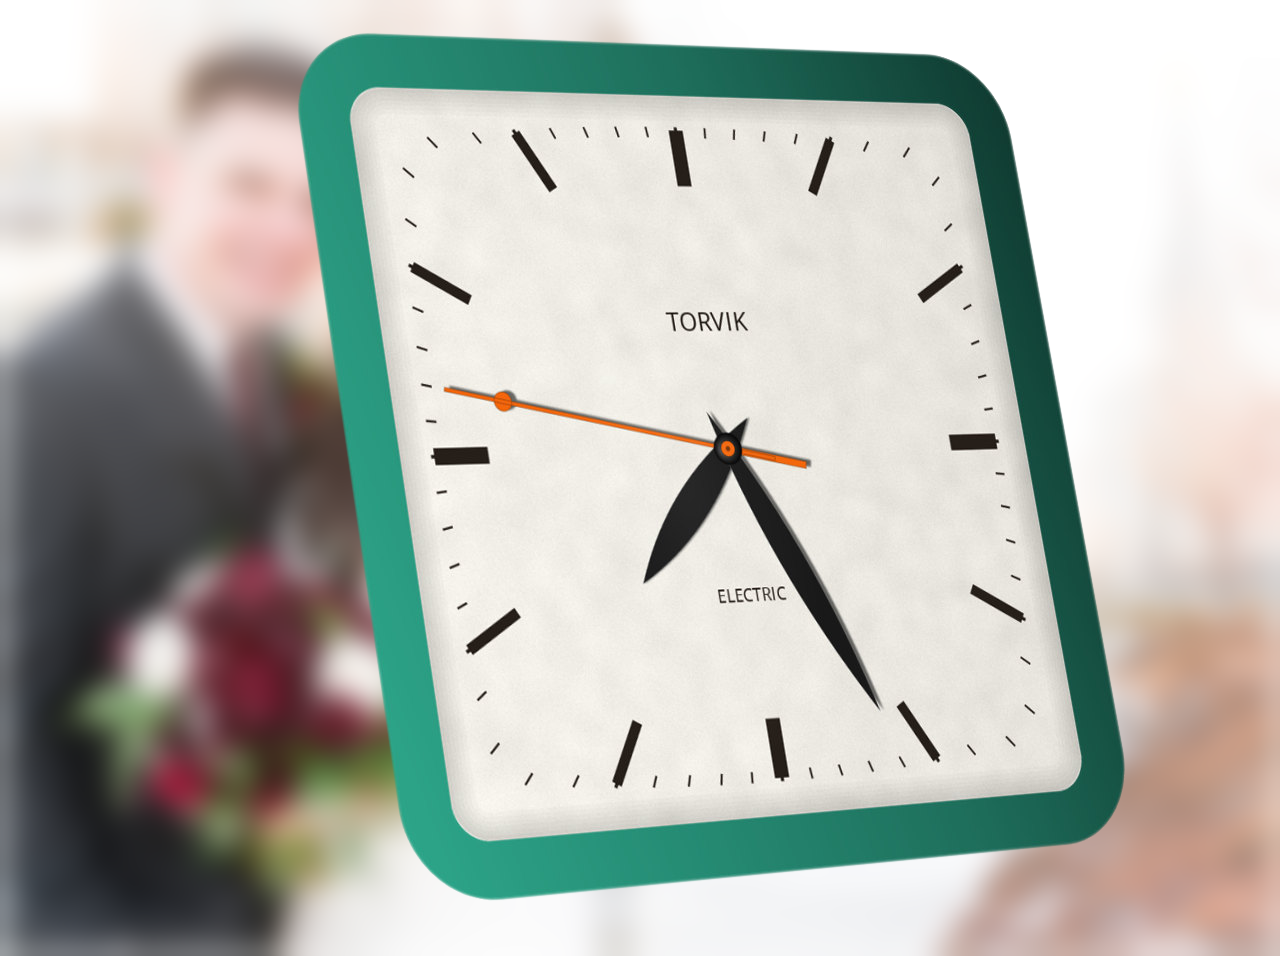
**7:25:47**
